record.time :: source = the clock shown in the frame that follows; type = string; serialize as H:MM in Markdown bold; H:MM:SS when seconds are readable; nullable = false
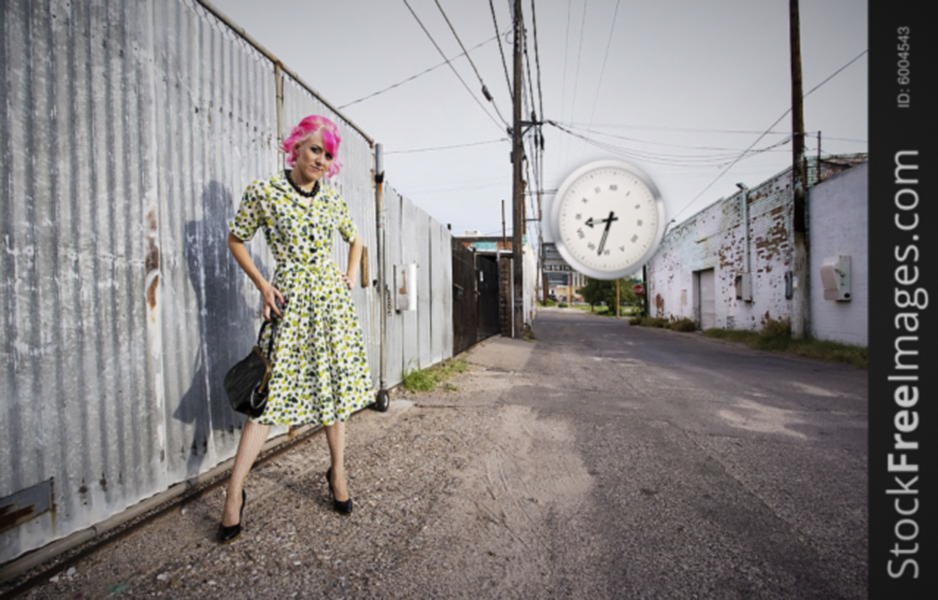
**8:32**
